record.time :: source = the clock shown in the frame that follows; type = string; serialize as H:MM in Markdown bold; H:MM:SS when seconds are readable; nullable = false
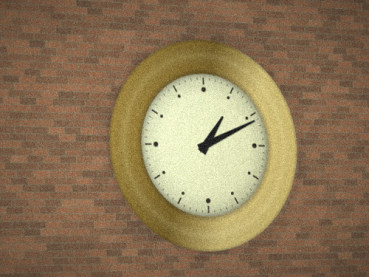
**1:11**
